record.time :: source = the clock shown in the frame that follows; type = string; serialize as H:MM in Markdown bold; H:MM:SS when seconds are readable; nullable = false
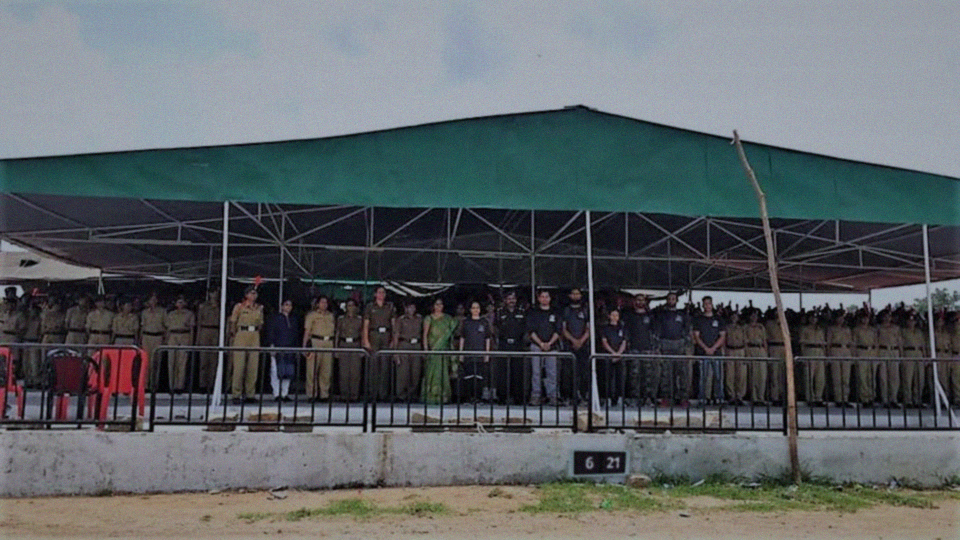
**6:21**
